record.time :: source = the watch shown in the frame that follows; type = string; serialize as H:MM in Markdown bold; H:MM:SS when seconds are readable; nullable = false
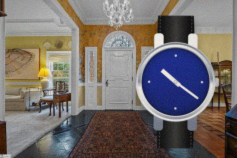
**10:21**
